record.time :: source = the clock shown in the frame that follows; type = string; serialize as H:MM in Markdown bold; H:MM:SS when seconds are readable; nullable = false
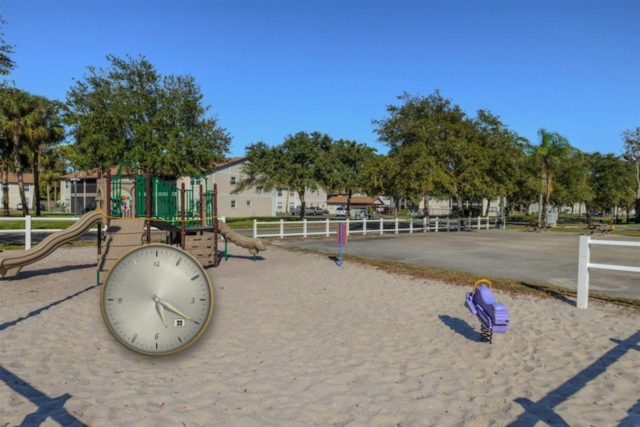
**5:20**
